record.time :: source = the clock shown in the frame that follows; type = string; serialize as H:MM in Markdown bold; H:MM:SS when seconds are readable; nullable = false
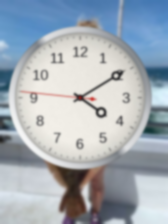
**4:09:46**
